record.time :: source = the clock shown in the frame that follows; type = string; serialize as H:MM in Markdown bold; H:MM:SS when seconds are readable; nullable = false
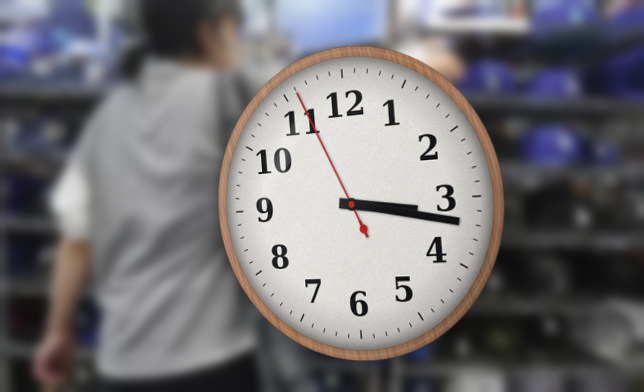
**3:16:56**
